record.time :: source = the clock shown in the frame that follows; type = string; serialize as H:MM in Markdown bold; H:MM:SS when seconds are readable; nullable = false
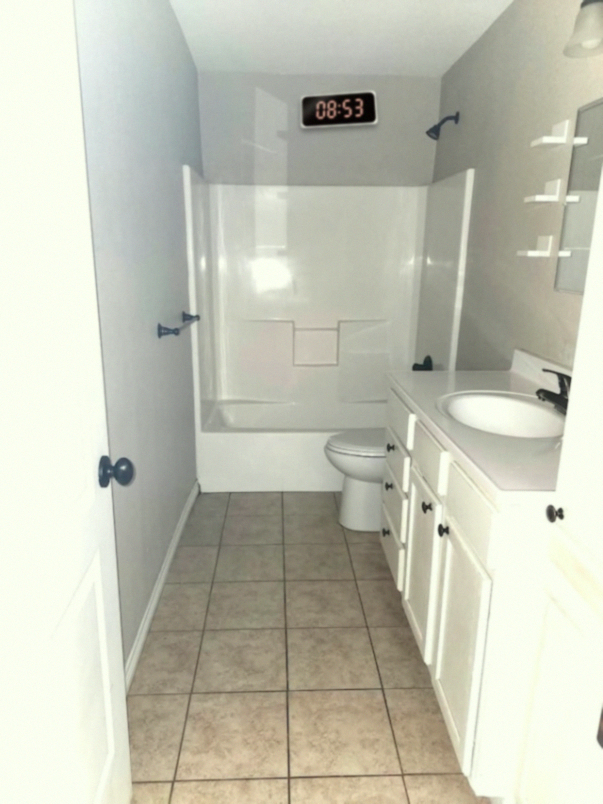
**8:53**
